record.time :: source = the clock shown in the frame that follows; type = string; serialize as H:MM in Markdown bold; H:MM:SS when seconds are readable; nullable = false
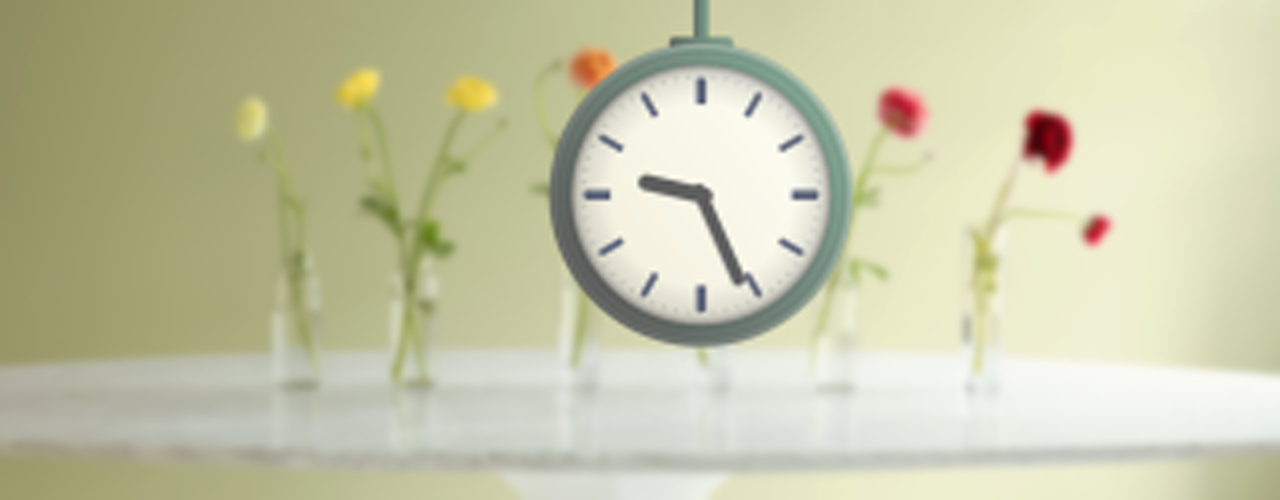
**9:26**
